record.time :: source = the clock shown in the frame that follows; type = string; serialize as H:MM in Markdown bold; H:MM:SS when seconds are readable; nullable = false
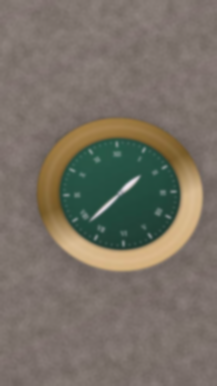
**1:38**
